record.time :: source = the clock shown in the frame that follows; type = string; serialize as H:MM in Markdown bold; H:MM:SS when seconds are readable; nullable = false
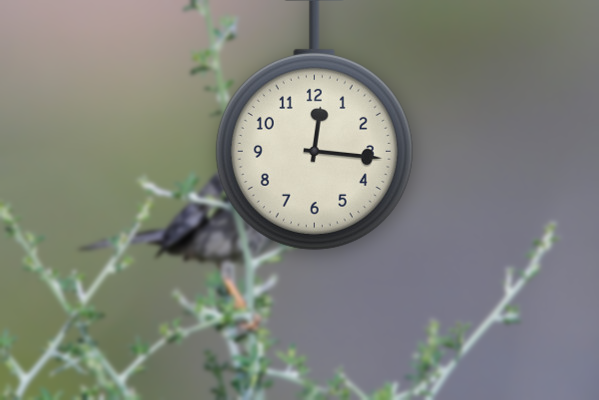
**12:16**
